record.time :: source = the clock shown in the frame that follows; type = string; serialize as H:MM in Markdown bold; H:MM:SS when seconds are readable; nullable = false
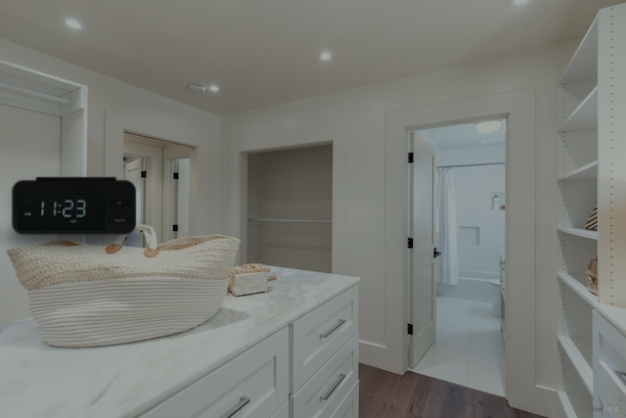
**11:23**
